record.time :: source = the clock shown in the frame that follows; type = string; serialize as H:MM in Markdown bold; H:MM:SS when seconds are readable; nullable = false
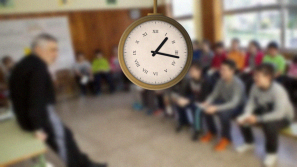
**1:17**
